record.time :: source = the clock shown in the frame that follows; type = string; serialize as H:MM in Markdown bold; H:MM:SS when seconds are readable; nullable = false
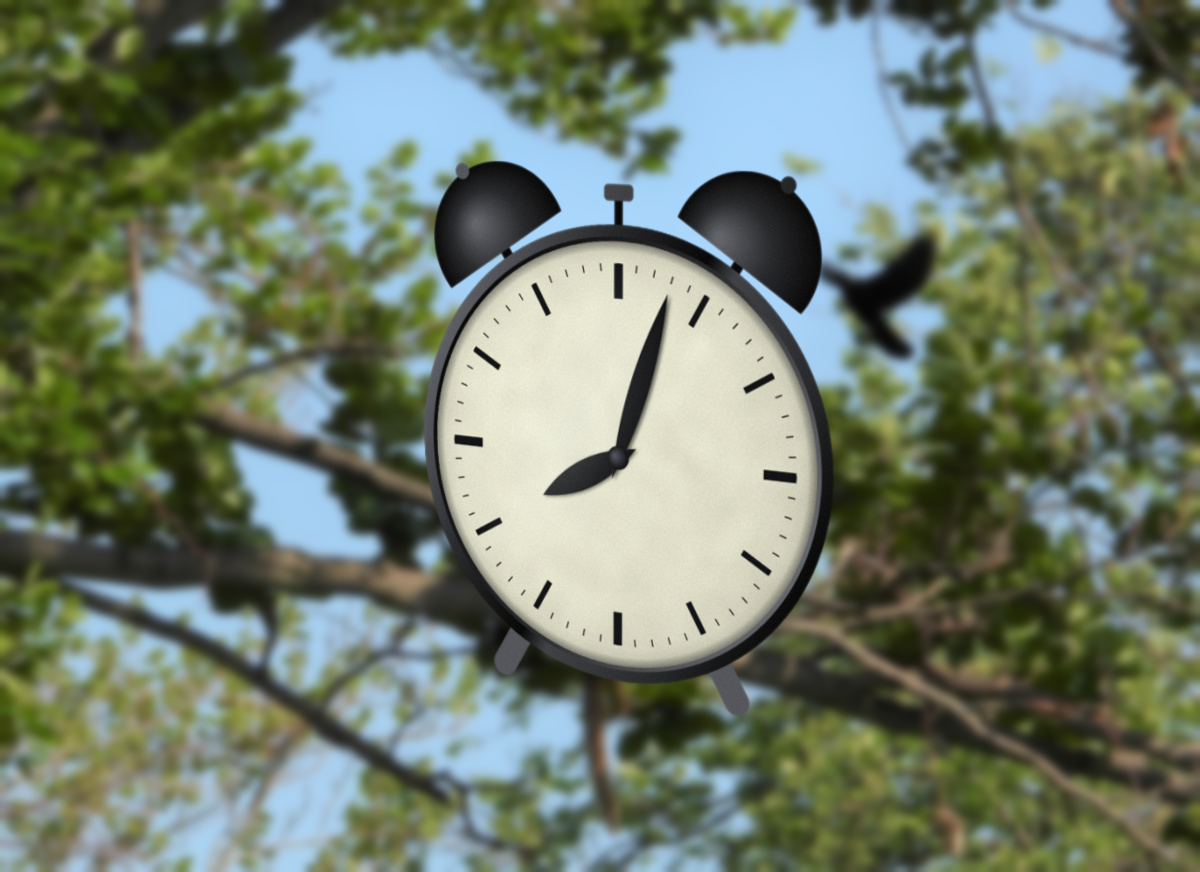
**8:03**
